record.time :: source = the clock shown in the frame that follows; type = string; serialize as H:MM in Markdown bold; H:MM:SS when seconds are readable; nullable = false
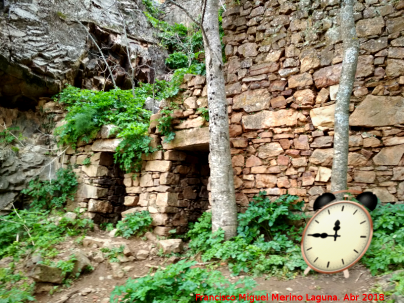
**11:45**
